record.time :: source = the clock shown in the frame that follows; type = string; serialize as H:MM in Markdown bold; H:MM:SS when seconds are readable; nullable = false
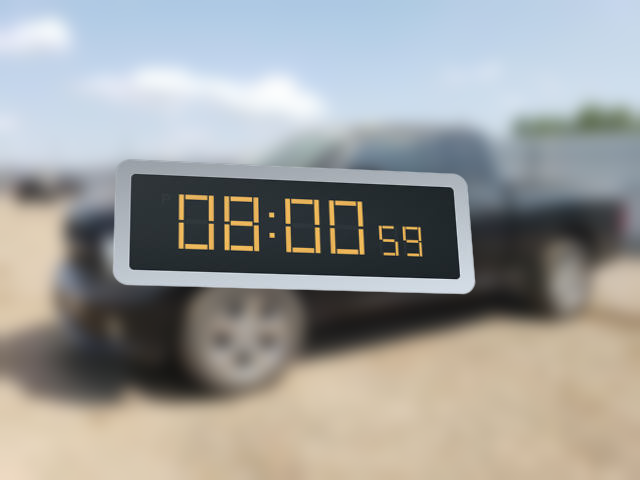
**8:00:59**
